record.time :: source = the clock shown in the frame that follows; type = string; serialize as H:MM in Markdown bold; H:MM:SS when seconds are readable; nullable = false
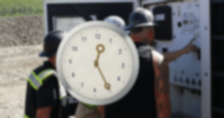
**12:25**
